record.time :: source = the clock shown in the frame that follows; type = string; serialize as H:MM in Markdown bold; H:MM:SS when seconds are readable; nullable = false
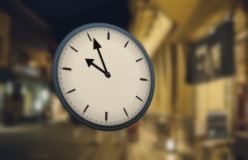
**9:56**
